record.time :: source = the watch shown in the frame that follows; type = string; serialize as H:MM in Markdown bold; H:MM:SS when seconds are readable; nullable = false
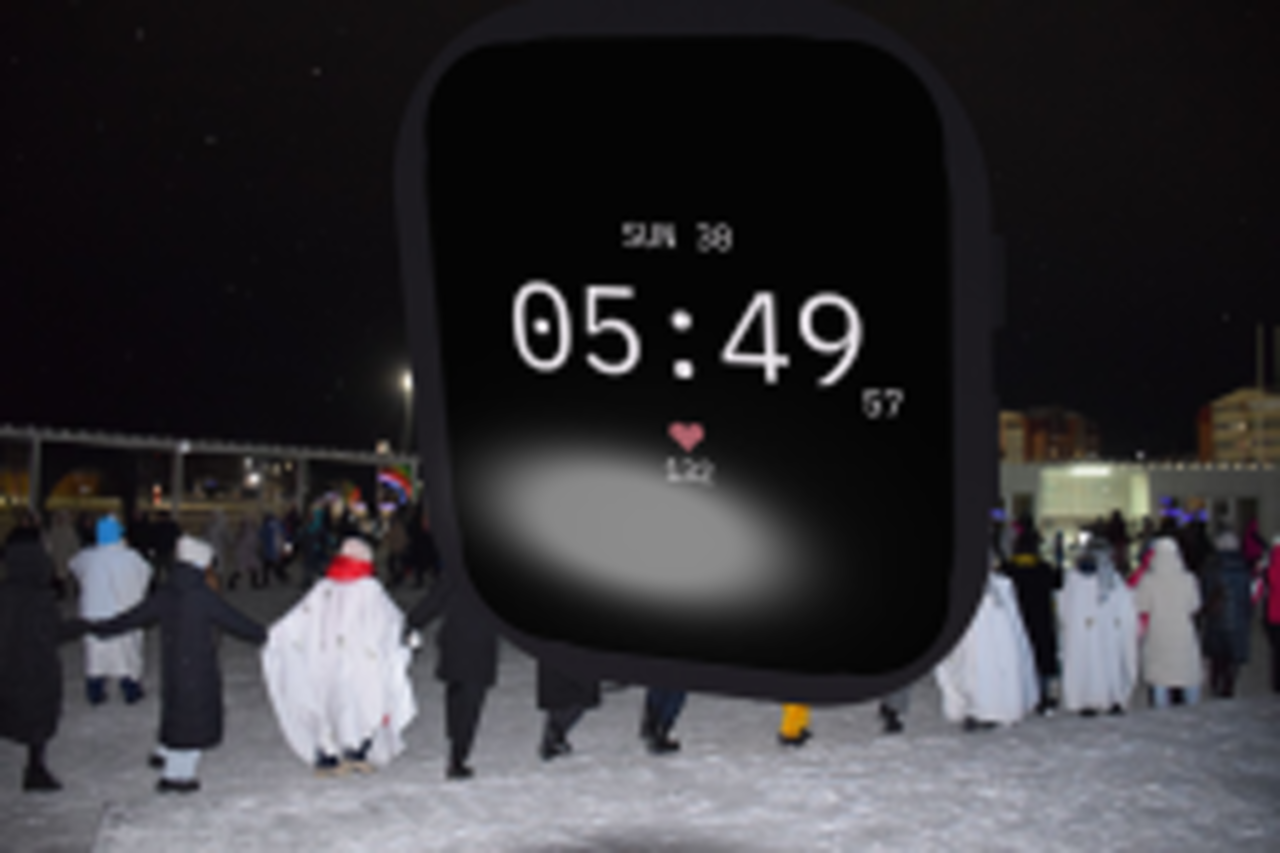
**5:49**
